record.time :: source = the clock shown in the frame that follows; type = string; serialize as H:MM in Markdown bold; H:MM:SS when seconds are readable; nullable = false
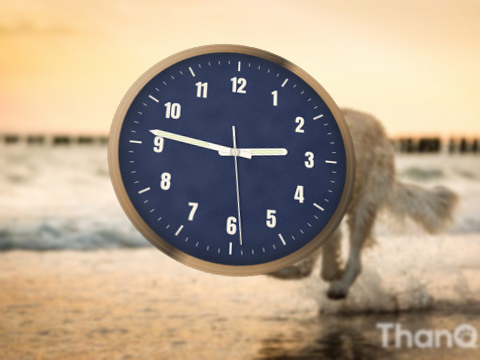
**2:46:29**
